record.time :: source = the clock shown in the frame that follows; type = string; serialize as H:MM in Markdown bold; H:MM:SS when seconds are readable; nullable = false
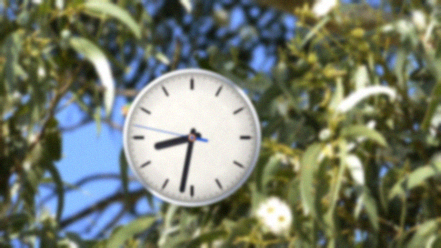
**8:31:47**
